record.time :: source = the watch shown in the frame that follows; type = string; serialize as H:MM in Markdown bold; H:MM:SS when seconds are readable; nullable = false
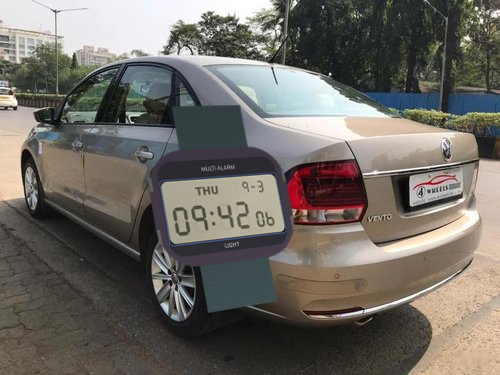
**9:42:06**
